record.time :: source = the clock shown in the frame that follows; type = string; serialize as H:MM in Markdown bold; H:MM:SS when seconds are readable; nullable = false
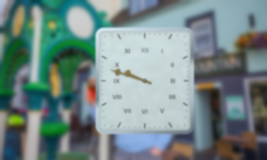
**9:48**
